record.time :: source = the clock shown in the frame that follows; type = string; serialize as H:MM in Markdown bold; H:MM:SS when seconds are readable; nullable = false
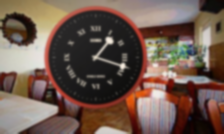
**1:18**
